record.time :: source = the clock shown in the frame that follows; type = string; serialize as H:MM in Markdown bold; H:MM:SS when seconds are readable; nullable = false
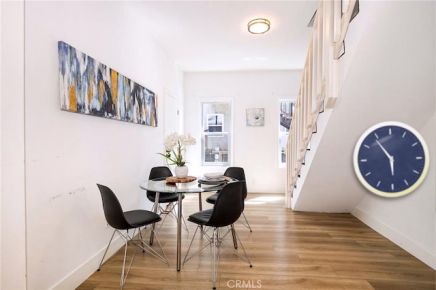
**5:54**
